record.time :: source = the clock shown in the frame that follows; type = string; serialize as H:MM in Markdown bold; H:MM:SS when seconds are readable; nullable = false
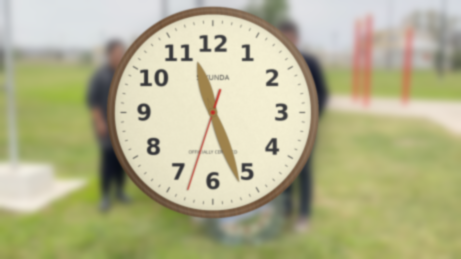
**11:26:33**
